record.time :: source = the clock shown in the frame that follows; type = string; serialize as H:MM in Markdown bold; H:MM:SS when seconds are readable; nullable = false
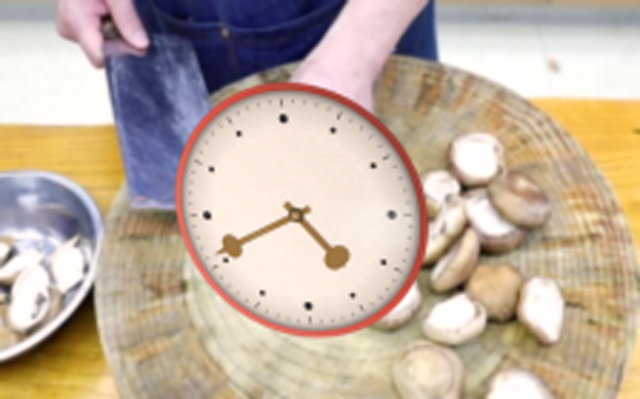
**4:41**
